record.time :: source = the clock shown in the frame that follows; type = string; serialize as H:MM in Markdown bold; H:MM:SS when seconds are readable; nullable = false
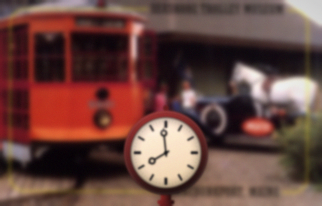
**7:59**
